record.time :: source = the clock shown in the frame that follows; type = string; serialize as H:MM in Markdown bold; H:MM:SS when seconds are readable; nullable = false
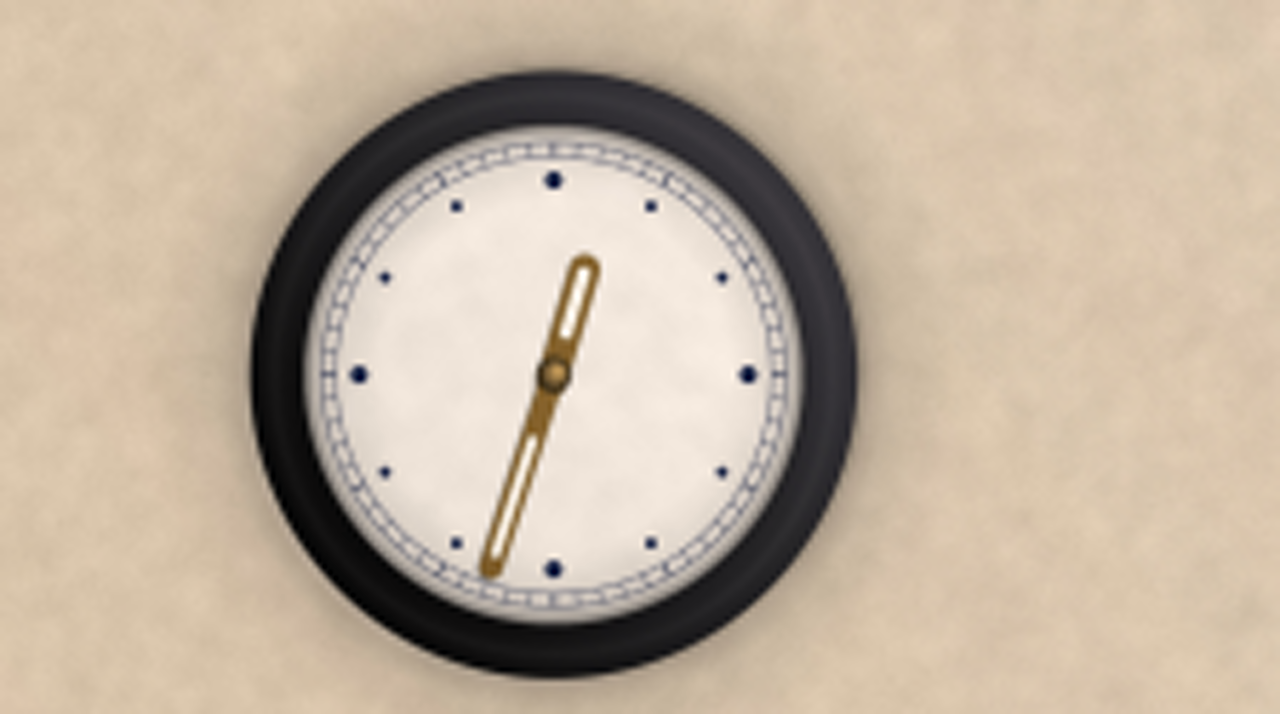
**12:33**
